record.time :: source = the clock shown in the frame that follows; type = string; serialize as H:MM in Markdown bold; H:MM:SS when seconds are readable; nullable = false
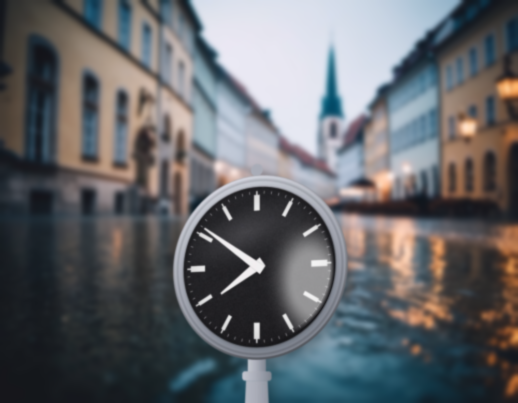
**7:51**
